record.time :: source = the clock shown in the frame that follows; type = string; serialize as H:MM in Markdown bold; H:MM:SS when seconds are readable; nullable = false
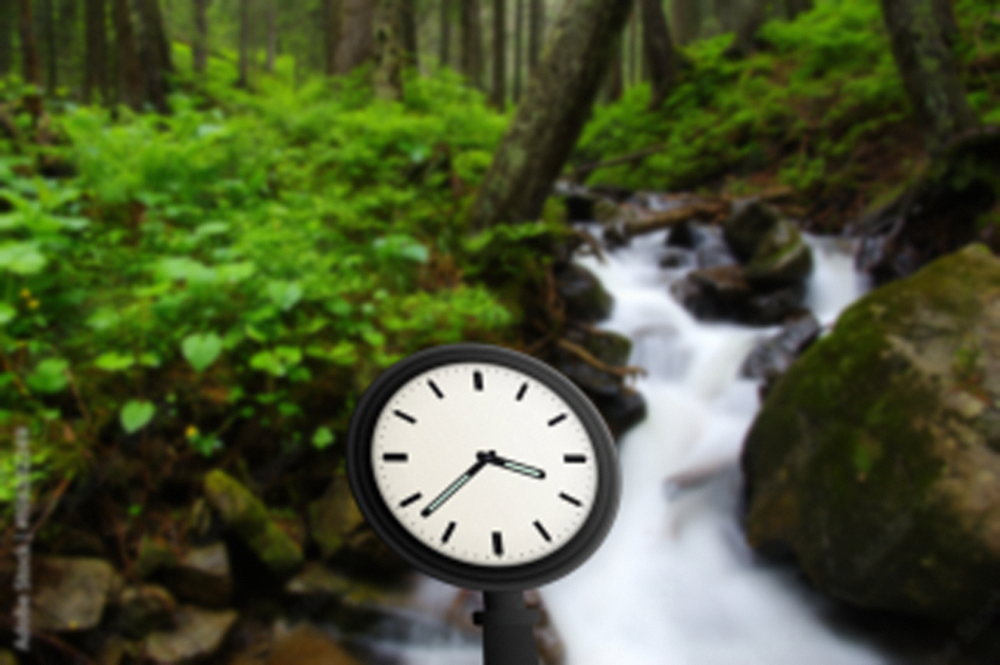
**3:38**
